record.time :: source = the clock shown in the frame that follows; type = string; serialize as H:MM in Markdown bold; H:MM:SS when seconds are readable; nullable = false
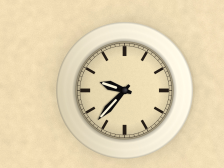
**9:37**
